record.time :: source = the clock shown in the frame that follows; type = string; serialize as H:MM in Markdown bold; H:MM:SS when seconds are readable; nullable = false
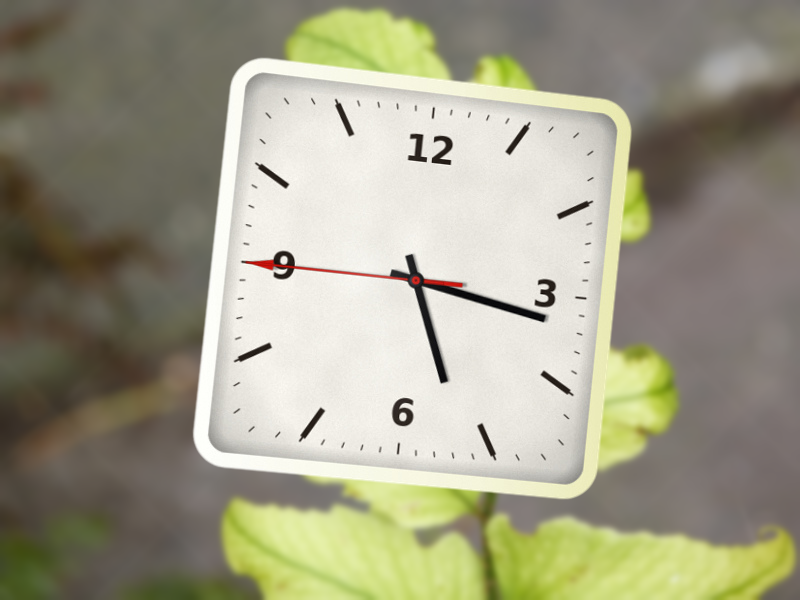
**5:16:45**
